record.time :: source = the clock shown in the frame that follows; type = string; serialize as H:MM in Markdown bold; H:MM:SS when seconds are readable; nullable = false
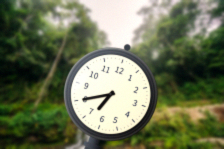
**6:40**
